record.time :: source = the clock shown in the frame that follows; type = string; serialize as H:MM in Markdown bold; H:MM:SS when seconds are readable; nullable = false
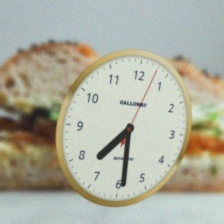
**7:29:03**
